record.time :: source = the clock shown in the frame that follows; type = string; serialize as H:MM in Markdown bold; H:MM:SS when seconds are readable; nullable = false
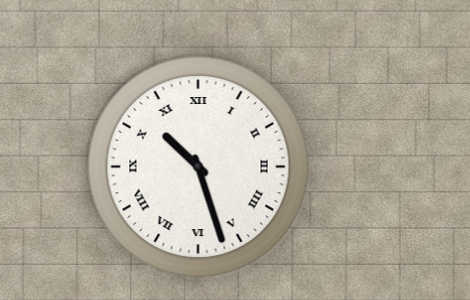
**10:27**
